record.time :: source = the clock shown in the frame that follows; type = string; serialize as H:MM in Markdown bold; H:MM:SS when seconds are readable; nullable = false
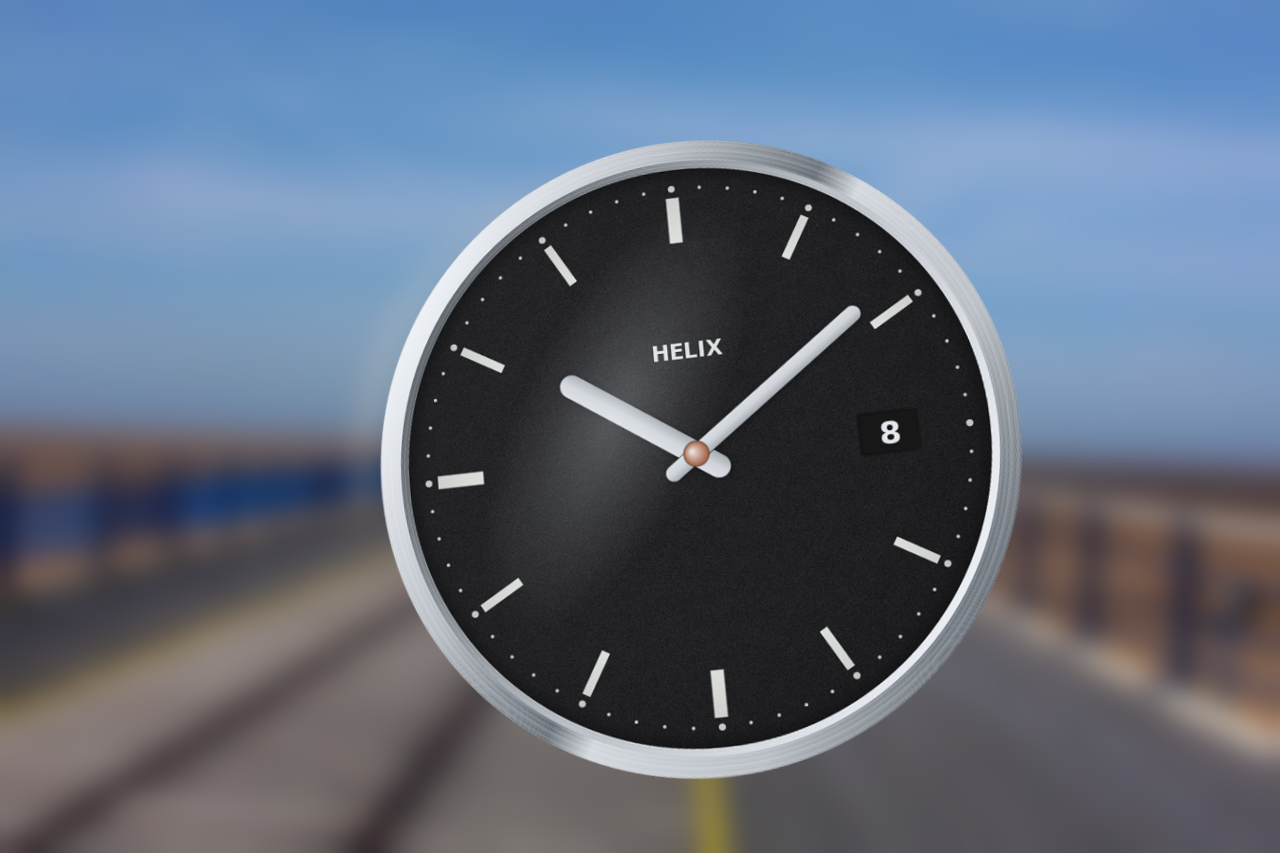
**10:09**
